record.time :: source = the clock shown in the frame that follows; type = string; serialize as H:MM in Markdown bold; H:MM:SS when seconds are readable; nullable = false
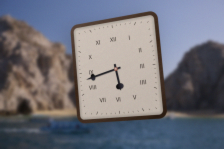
**5:43**
